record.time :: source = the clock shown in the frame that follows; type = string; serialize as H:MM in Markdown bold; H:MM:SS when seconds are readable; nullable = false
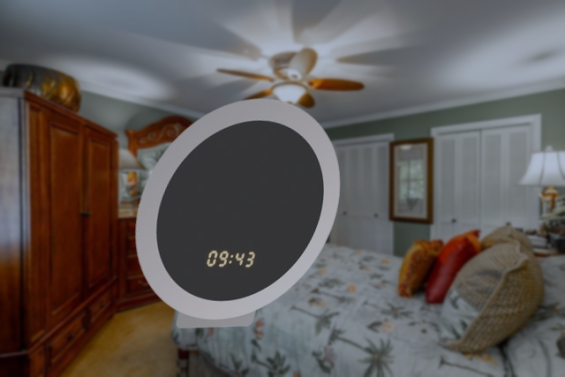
**9:43**
